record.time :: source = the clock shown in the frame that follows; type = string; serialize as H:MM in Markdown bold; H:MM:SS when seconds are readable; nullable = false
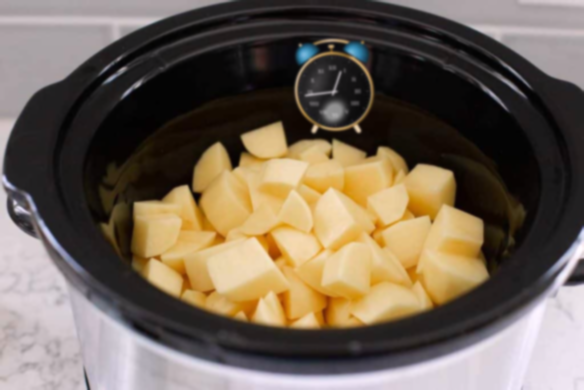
**12:44**
